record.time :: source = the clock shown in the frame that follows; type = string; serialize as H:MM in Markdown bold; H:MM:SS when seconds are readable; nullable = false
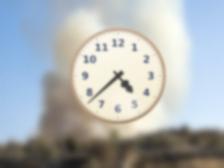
**4:38**
